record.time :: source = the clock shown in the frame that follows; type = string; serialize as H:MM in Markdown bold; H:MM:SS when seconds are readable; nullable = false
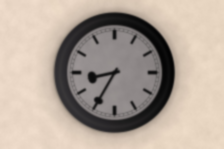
**8:35**
